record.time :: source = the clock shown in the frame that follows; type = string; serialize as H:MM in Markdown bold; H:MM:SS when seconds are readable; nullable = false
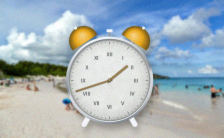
**1:42**
